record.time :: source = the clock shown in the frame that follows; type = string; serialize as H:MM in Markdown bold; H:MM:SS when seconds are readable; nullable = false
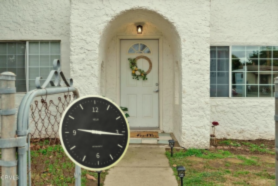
**9:16**
